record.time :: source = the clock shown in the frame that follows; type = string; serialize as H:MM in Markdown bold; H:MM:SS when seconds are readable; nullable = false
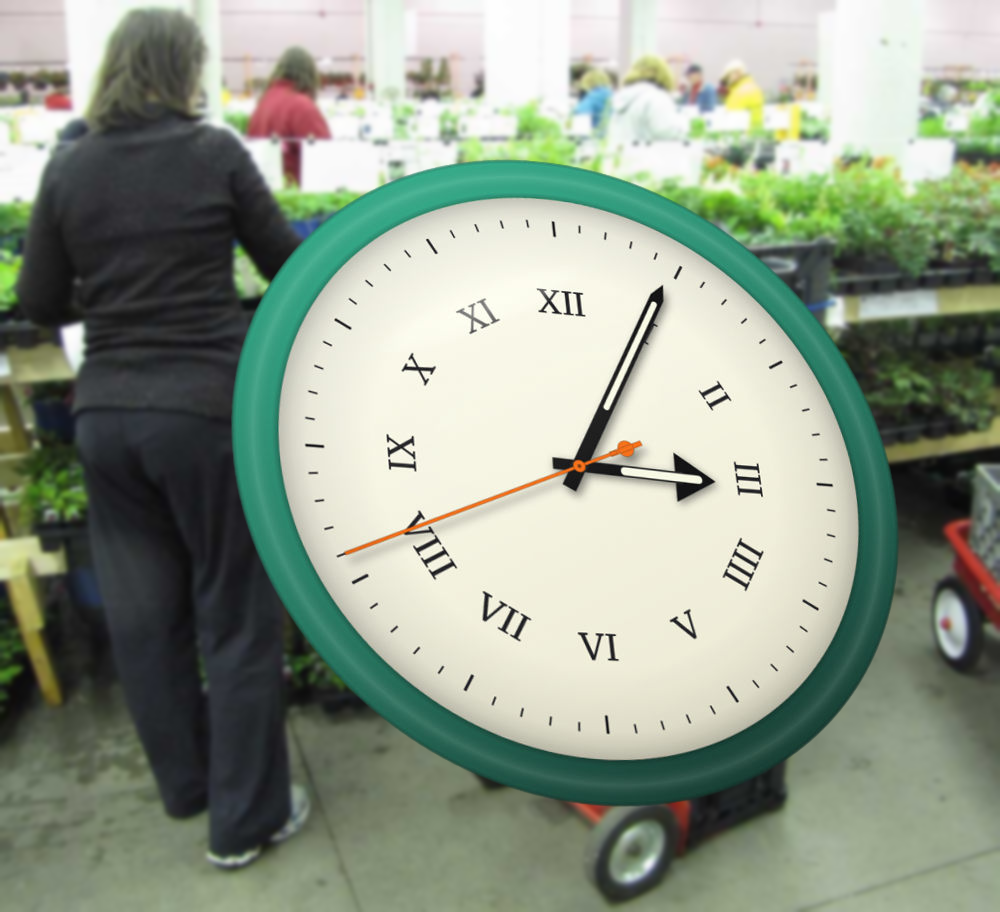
**3:04:41**
